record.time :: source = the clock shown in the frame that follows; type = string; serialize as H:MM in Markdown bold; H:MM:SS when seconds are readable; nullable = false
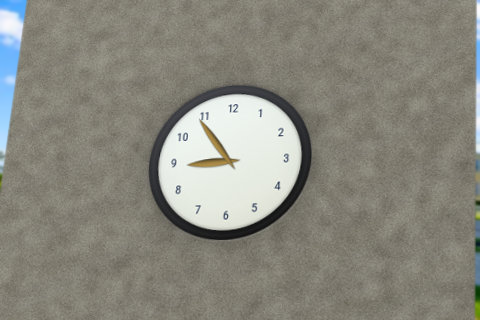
**8:54**
